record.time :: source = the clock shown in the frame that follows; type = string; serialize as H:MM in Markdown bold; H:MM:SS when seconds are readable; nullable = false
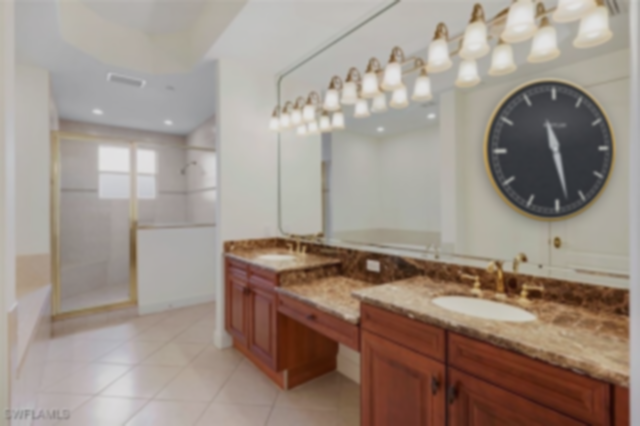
**11:28**
